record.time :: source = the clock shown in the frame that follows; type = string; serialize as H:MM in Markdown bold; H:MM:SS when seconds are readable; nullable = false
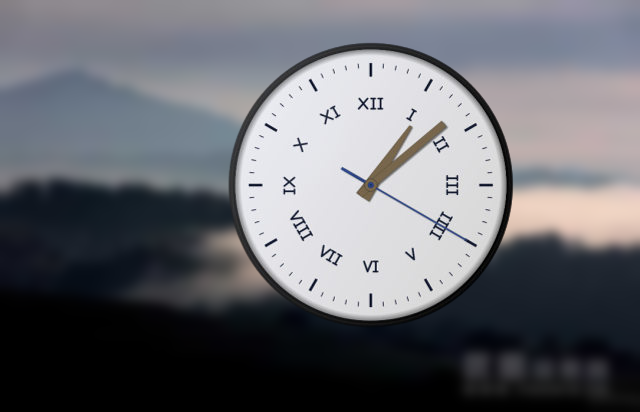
**1:08:20**
